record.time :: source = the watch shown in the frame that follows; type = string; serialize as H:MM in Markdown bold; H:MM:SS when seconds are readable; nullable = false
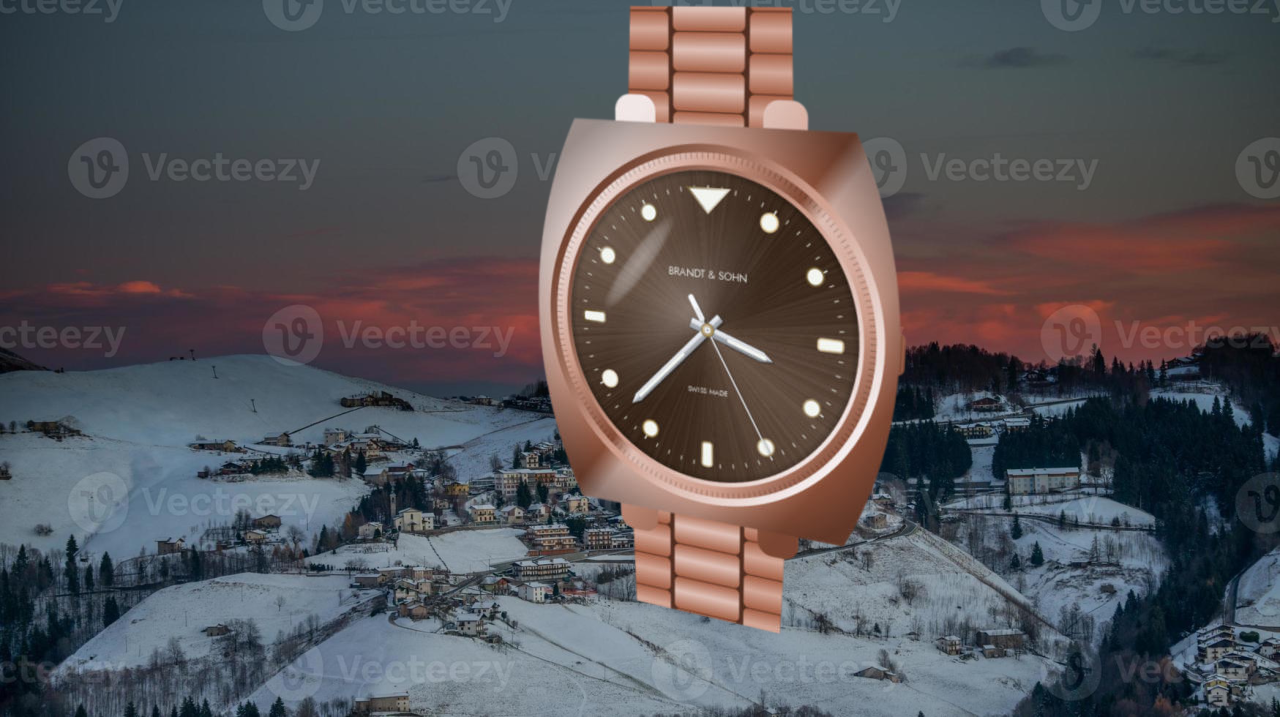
**3:37:25**
